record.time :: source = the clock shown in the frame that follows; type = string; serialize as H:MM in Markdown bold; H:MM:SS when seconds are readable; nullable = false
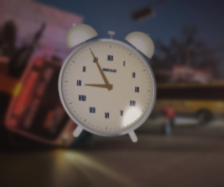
**8:55**
